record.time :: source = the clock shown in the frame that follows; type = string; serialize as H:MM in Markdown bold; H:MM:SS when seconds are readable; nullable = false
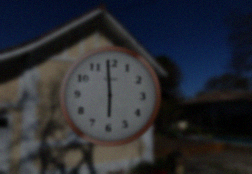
**5:59**
